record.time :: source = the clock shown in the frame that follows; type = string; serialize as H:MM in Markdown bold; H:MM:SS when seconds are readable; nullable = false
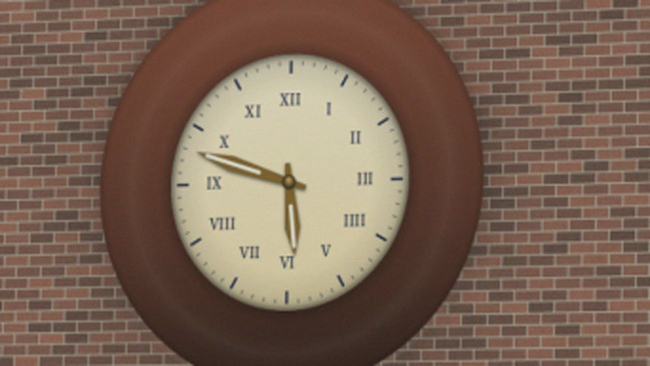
**5:48**
